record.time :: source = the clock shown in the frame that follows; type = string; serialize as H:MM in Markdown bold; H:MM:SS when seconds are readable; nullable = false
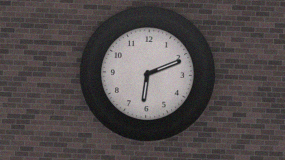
**6:11**
